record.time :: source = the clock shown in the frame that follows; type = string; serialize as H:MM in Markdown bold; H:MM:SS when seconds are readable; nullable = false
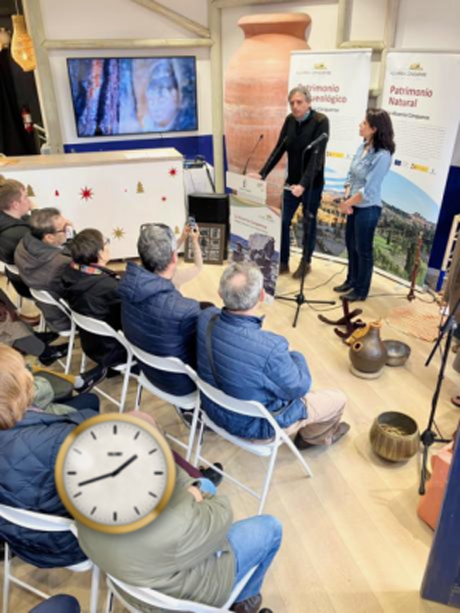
**1:42**
